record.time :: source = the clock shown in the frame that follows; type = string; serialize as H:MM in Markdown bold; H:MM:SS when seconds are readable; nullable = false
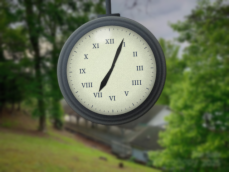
**7:04**
